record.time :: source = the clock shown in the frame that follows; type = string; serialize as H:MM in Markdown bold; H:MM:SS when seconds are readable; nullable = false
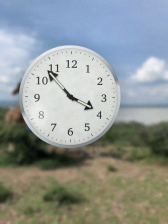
**3:53**
